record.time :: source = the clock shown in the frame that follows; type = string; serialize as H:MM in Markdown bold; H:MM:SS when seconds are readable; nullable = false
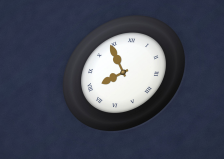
**7:54**
